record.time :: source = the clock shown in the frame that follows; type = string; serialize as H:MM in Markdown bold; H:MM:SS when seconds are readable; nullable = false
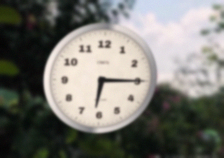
**6:15**
